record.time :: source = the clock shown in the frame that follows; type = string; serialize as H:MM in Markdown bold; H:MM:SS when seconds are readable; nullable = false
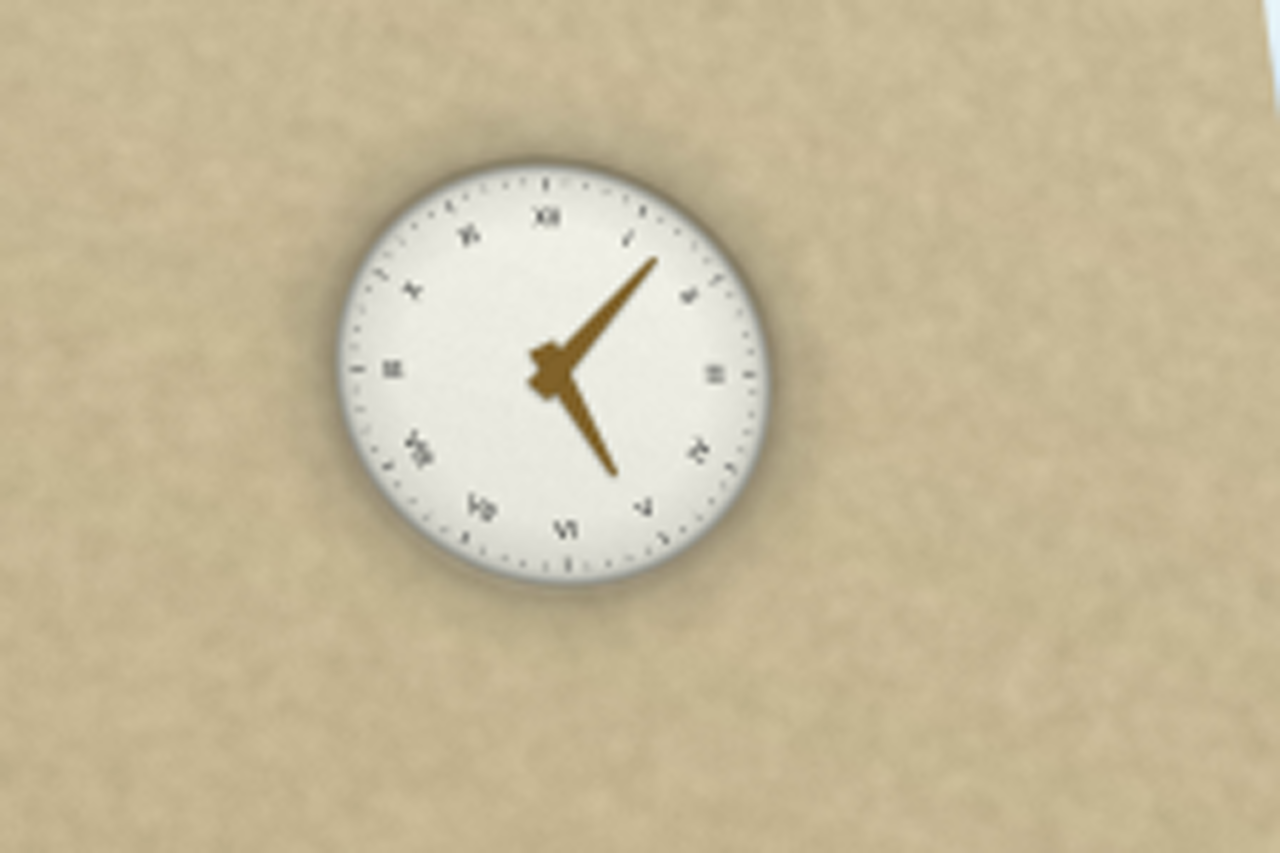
**5:07**
